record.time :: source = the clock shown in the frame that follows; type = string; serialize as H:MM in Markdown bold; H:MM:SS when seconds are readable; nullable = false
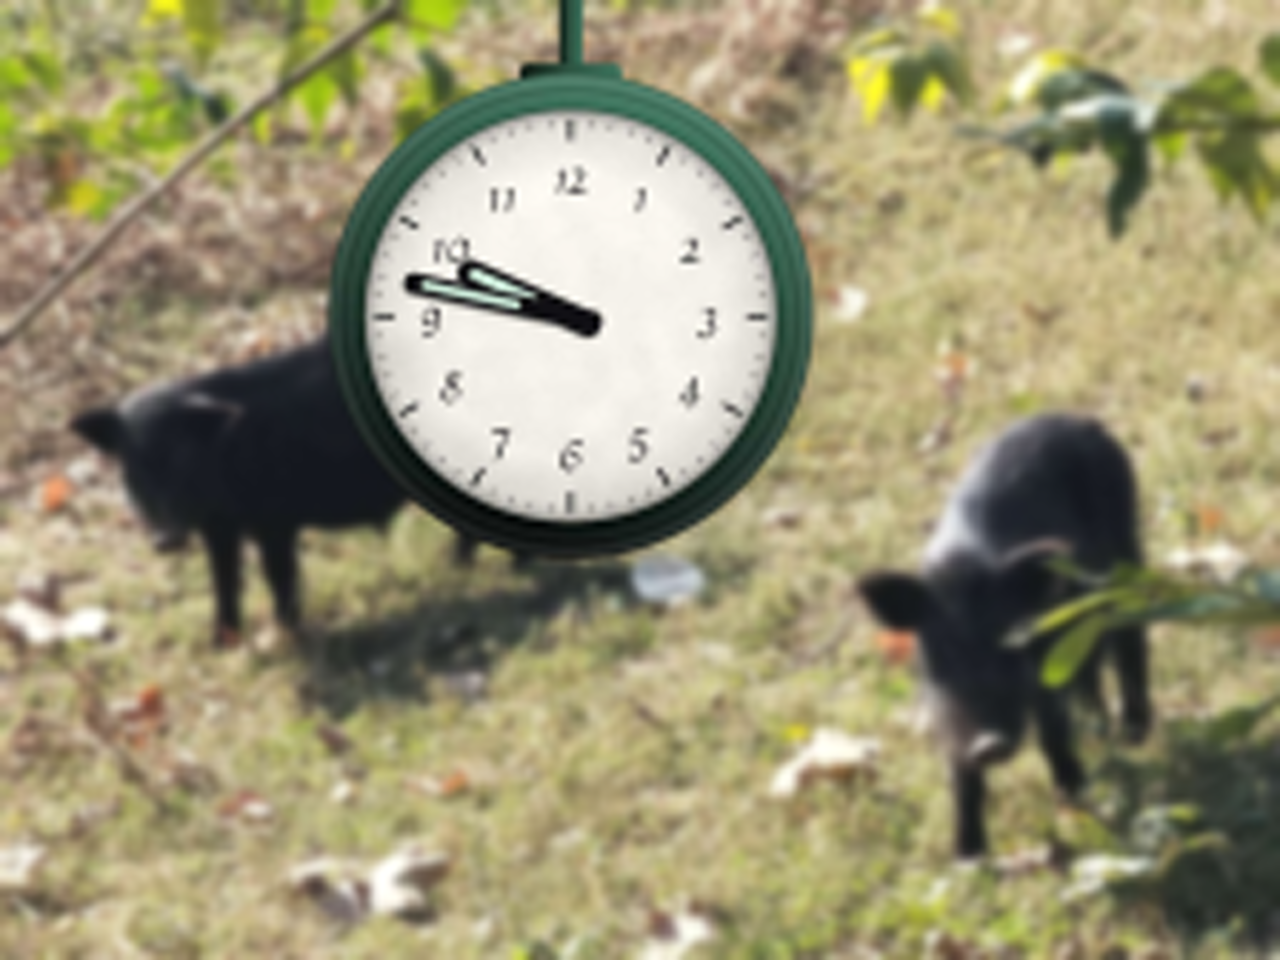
**9:47**
